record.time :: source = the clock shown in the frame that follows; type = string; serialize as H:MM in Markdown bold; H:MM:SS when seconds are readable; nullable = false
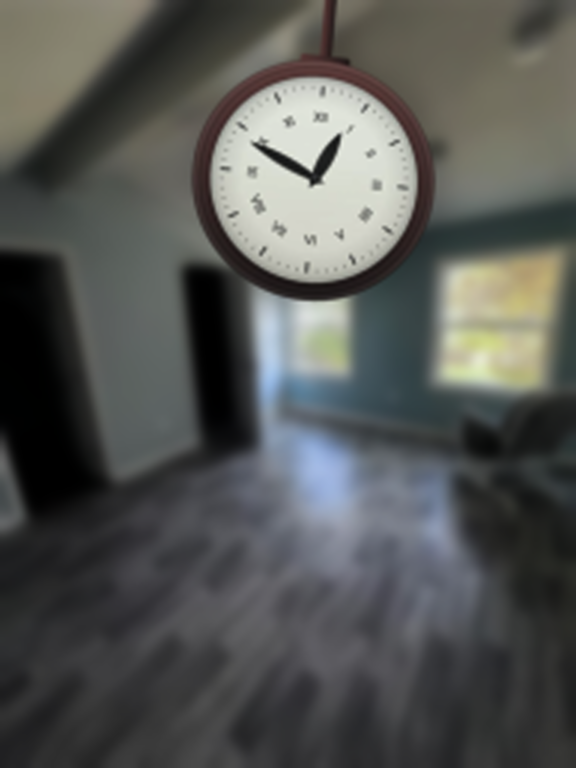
**12:49**
